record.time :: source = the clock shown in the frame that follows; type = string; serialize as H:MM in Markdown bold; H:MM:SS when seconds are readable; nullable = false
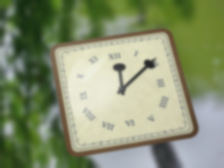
**12:09**
